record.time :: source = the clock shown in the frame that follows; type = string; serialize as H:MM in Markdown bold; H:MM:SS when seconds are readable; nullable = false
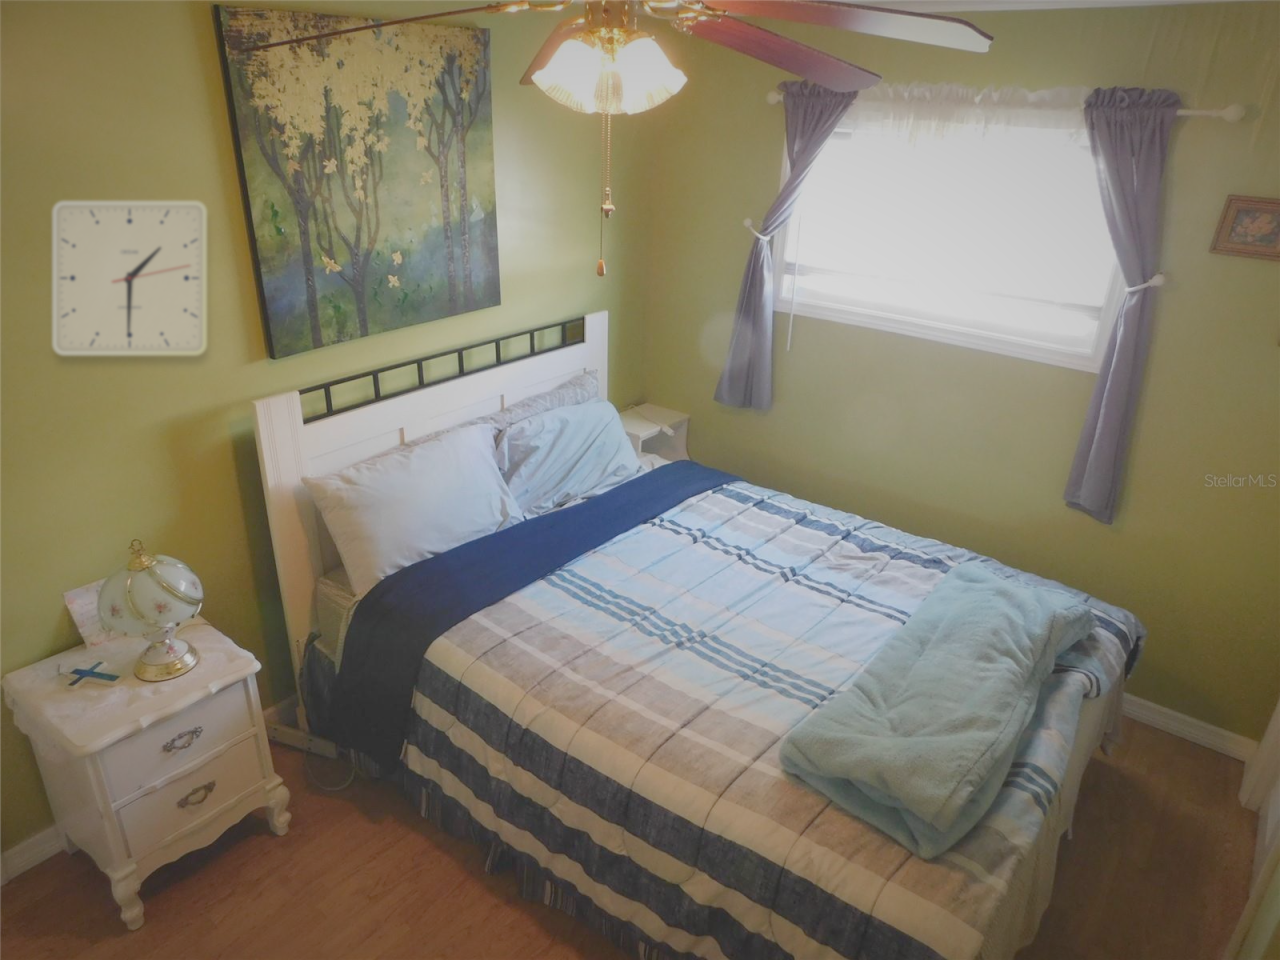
**1:30:13**
